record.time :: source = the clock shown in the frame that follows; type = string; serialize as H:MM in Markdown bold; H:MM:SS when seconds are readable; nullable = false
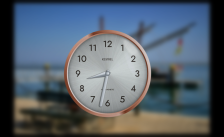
**8:32**
